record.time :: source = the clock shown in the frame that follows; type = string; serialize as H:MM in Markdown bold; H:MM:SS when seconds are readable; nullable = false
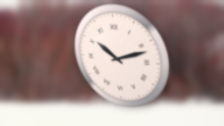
**10:12**
